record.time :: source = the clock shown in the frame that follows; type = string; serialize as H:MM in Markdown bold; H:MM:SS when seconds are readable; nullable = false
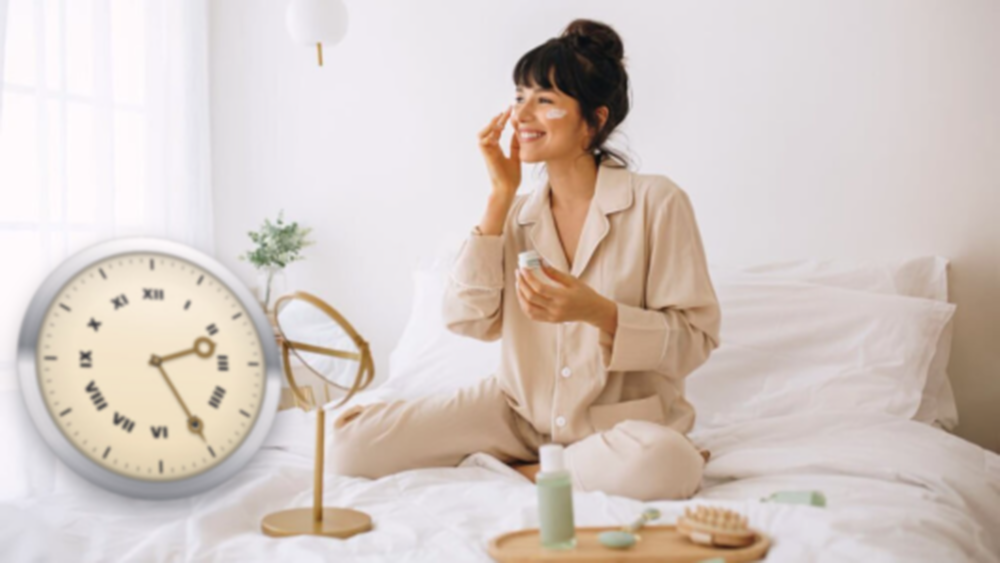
**2:25**
